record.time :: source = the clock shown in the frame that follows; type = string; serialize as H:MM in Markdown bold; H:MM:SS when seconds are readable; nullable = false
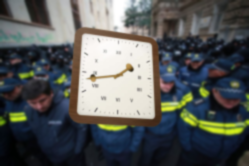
**1:43**
